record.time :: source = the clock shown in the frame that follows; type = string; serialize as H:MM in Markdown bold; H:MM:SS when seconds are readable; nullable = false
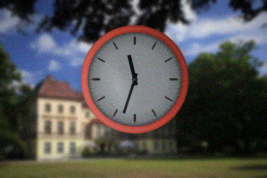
**11:33**
